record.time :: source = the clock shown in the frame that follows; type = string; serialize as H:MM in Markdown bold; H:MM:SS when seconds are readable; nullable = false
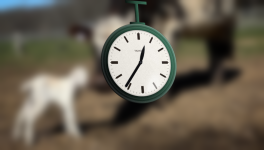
**12:36**
